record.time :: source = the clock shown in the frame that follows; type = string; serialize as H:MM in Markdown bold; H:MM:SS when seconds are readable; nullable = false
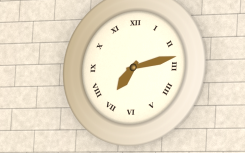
**7:13**
